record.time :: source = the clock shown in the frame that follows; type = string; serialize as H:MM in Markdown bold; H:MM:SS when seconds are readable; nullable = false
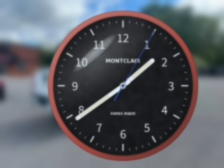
**1:39:05**
